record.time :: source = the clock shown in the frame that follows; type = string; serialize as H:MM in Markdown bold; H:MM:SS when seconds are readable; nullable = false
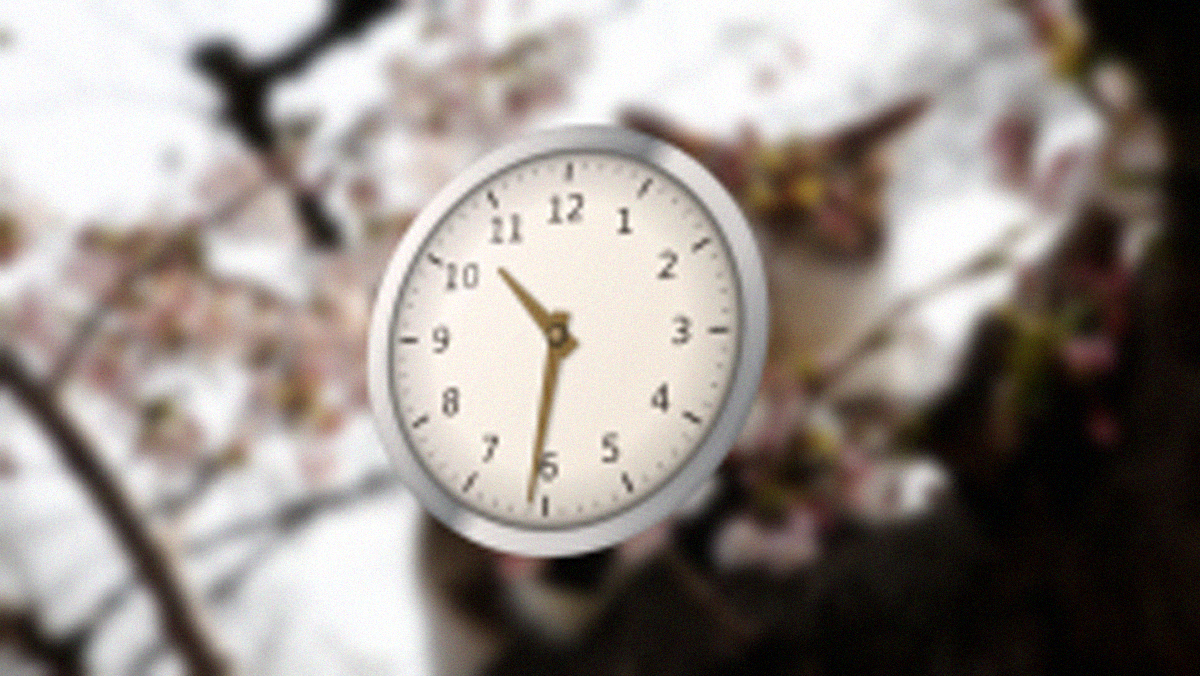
**10:31**
